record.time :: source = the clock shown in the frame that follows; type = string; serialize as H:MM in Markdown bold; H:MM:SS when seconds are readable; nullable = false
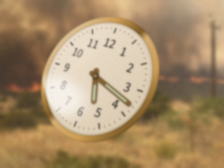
**5:18**
